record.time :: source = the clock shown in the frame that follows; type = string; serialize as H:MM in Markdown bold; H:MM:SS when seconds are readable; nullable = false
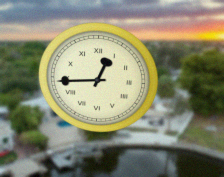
**12:44**
